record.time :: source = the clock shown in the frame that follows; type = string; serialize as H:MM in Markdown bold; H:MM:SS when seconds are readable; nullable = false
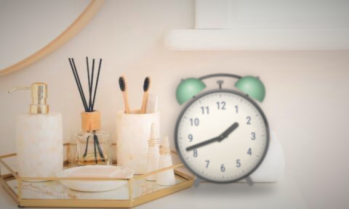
**1:42**
